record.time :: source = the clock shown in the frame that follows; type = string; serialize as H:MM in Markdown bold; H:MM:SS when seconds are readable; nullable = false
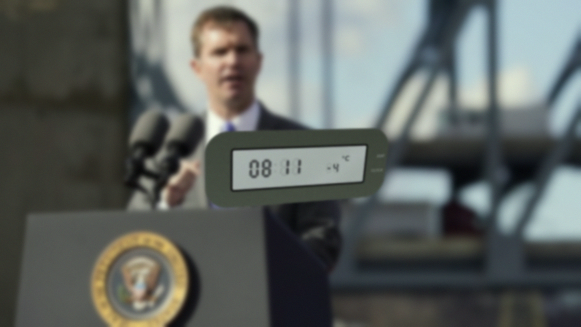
**8:11**
